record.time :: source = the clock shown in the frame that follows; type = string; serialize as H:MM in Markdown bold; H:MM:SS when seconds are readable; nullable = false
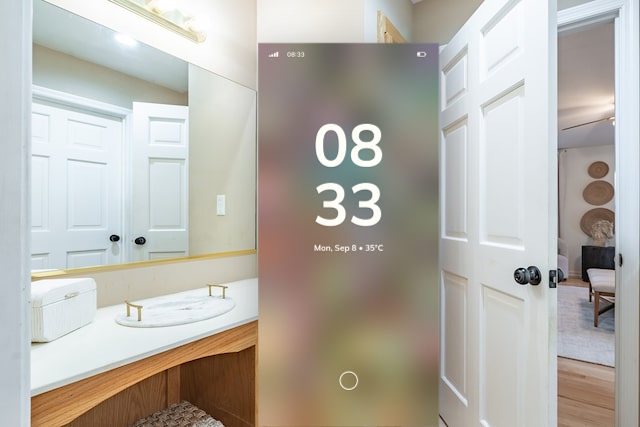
**8:33**
